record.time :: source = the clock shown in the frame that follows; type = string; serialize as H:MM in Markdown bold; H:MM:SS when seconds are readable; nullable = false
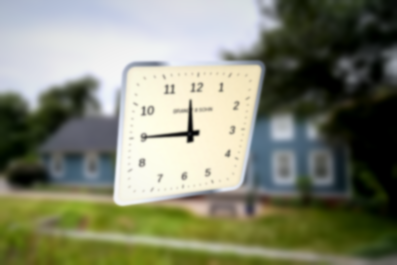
**11:45**
